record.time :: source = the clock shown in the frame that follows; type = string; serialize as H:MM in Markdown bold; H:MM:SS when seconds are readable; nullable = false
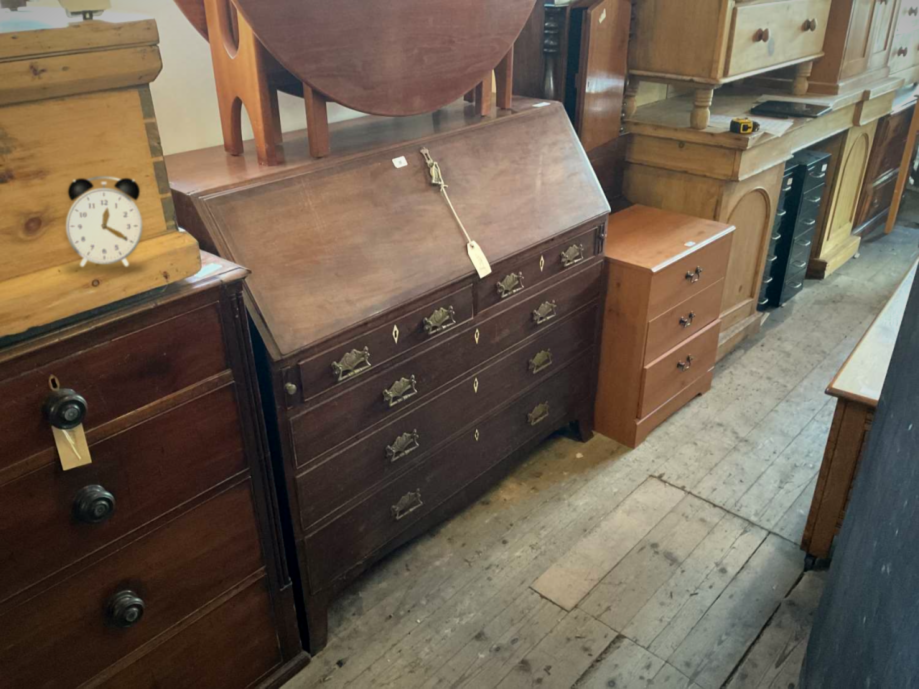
**12:20**
